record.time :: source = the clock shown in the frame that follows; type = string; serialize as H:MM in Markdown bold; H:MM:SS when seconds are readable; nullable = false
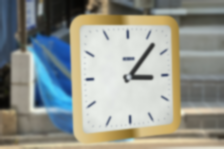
**3:07**
